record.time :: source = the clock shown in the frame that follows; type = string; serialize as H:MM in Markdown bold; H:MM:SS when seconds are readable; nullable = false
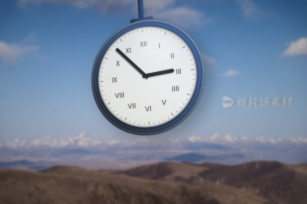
**2:53**
